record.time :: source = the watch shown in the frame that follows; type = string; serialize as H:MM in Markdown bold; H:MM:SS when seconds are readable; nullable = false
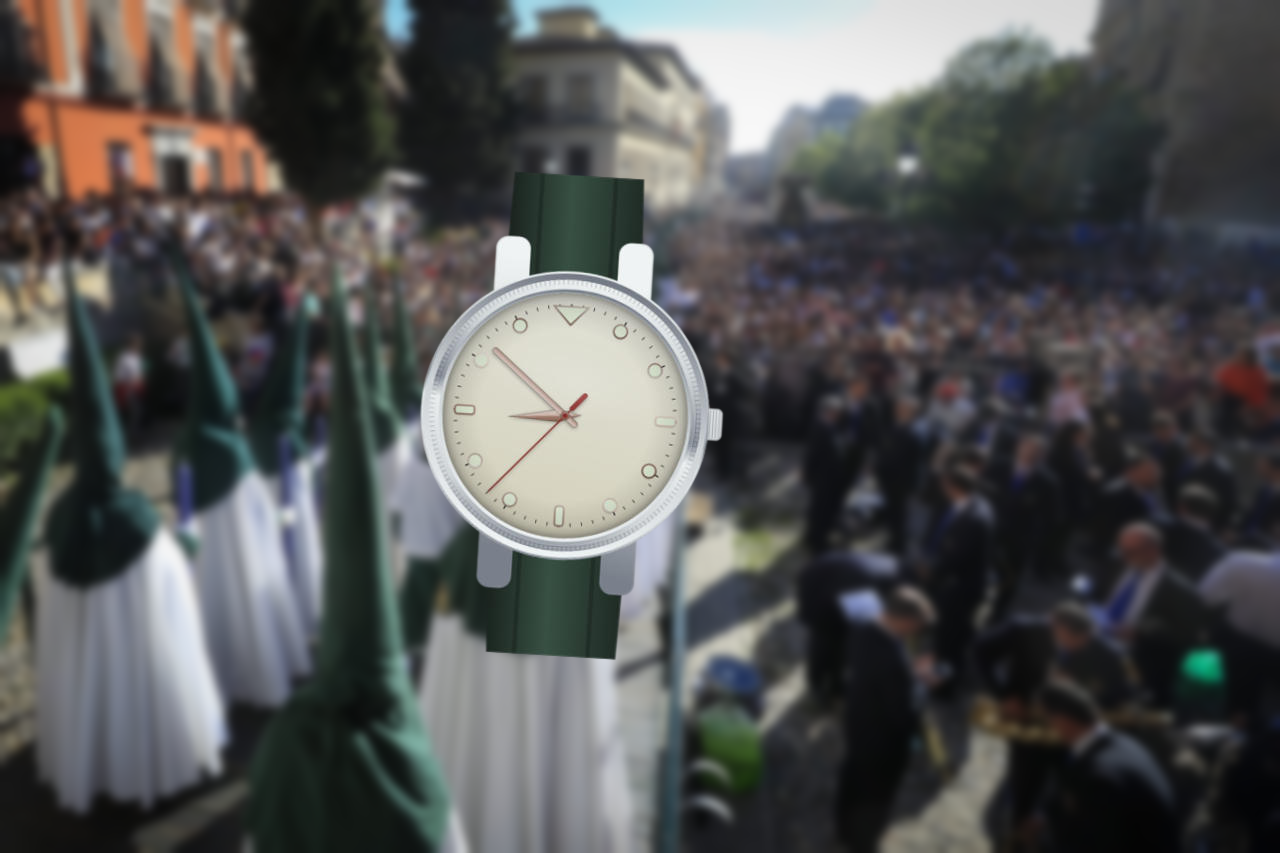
**8:51:37**
